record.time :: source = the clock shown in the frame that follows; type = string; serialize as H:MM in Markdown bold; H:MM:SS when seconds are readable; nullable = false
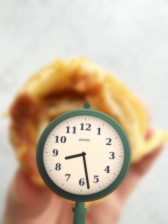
**8:28**
